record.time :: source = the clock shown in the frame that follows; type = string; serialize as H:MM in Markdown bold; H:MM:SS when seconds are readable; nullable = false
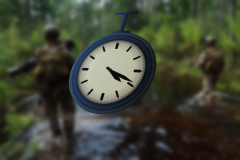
**4:19**
